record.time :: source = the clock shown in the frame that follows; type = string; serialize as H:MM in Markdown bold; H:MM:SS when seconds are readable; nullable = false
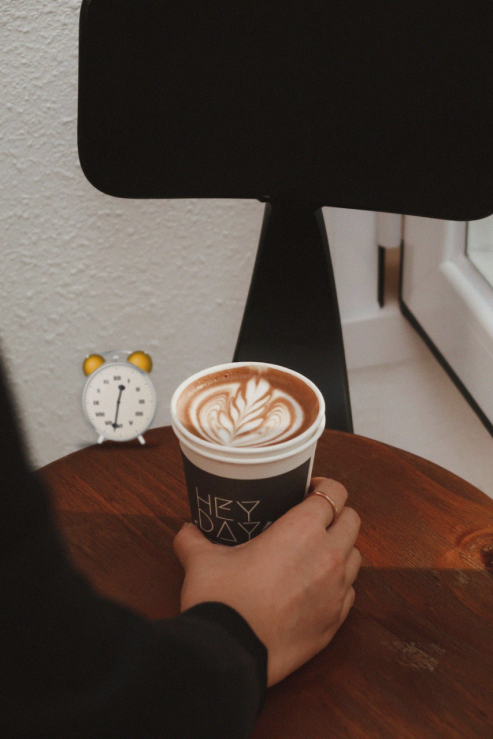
**12:32**
